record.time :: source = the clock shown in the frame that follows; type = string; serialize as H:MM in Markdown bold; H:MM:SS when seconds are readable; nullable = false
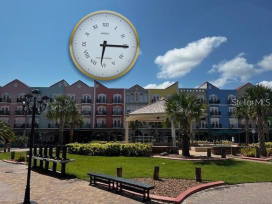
**6:15**
